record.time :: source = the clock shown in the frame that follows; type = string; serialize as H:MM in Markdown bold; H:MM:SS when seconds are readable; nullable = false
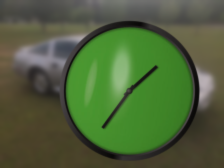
**1:36**
